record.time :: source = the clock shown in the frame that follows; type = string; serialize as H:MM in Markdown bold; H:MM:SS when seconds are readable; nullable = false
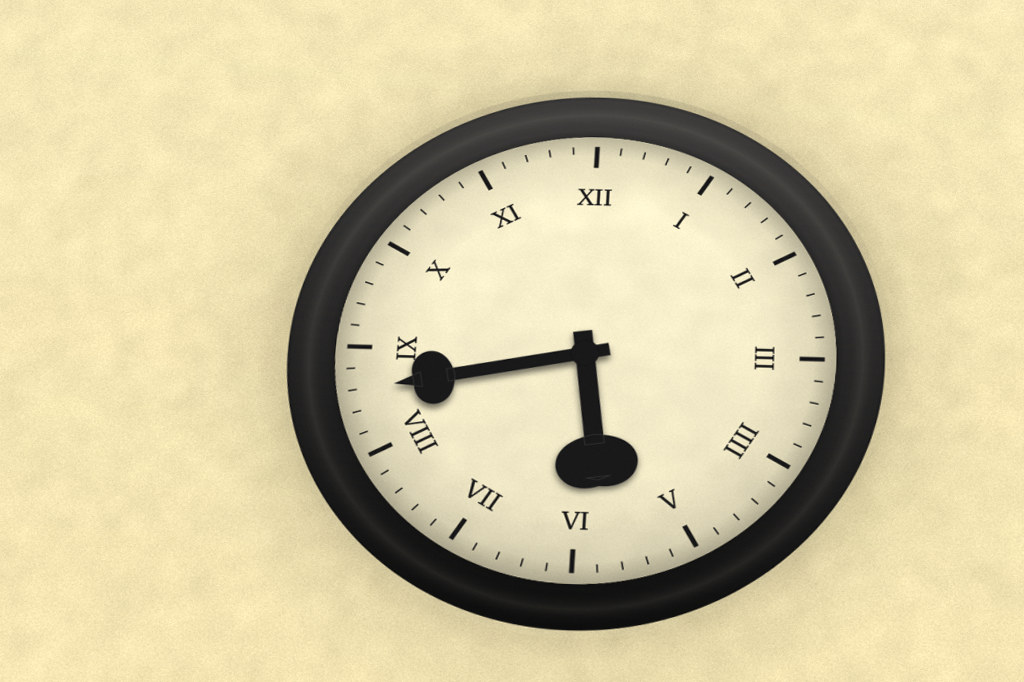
**5:43**
